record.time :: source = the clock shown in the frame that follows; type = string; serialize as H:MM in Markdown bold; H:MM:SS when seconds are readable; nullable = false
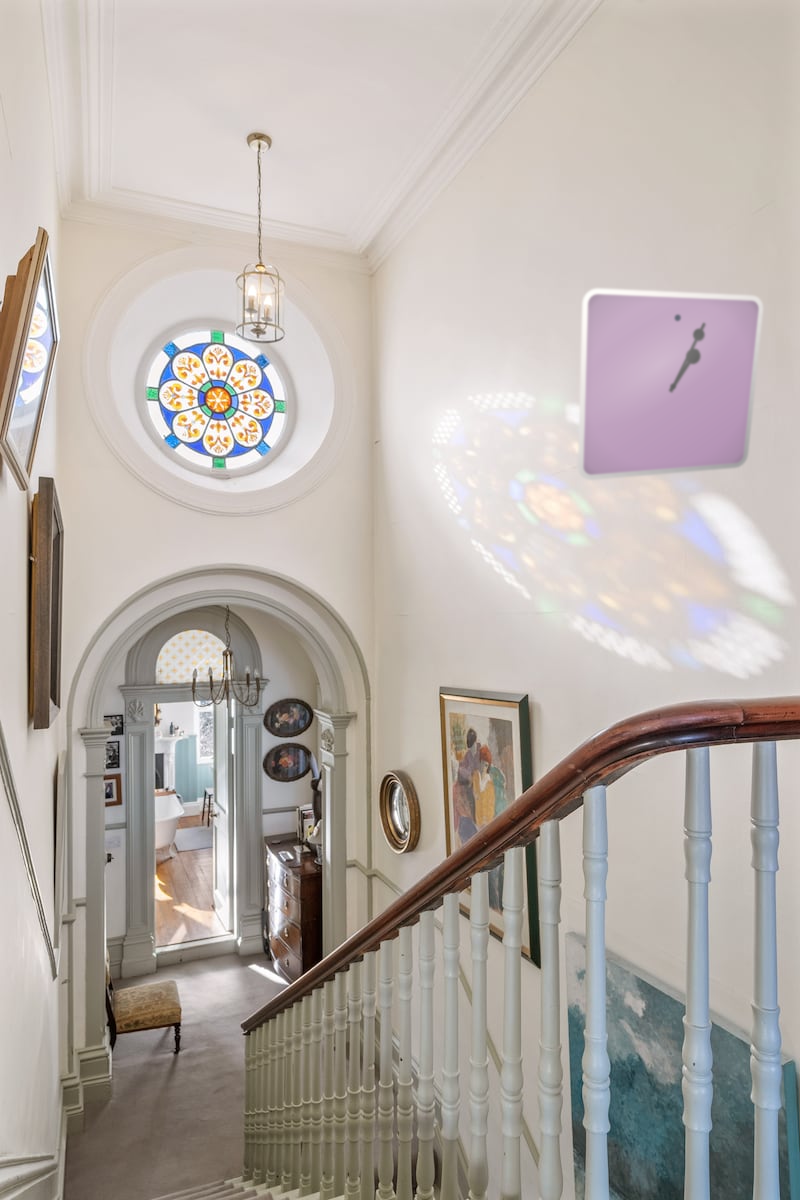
**1:04**
